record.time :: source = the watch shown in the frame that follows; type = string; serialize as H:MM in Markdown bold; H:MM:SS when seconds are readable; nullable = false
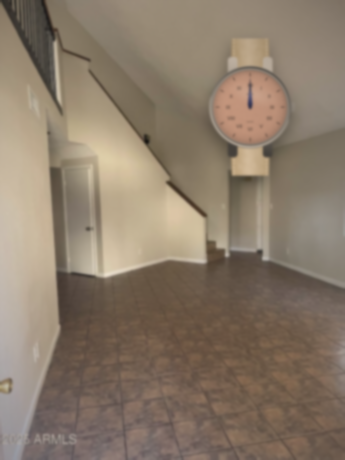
**12:00**
